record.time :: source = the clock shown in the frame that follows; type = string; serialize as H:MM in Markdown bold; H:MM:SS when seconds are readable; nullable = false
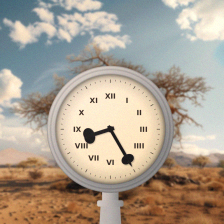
**8:25**
